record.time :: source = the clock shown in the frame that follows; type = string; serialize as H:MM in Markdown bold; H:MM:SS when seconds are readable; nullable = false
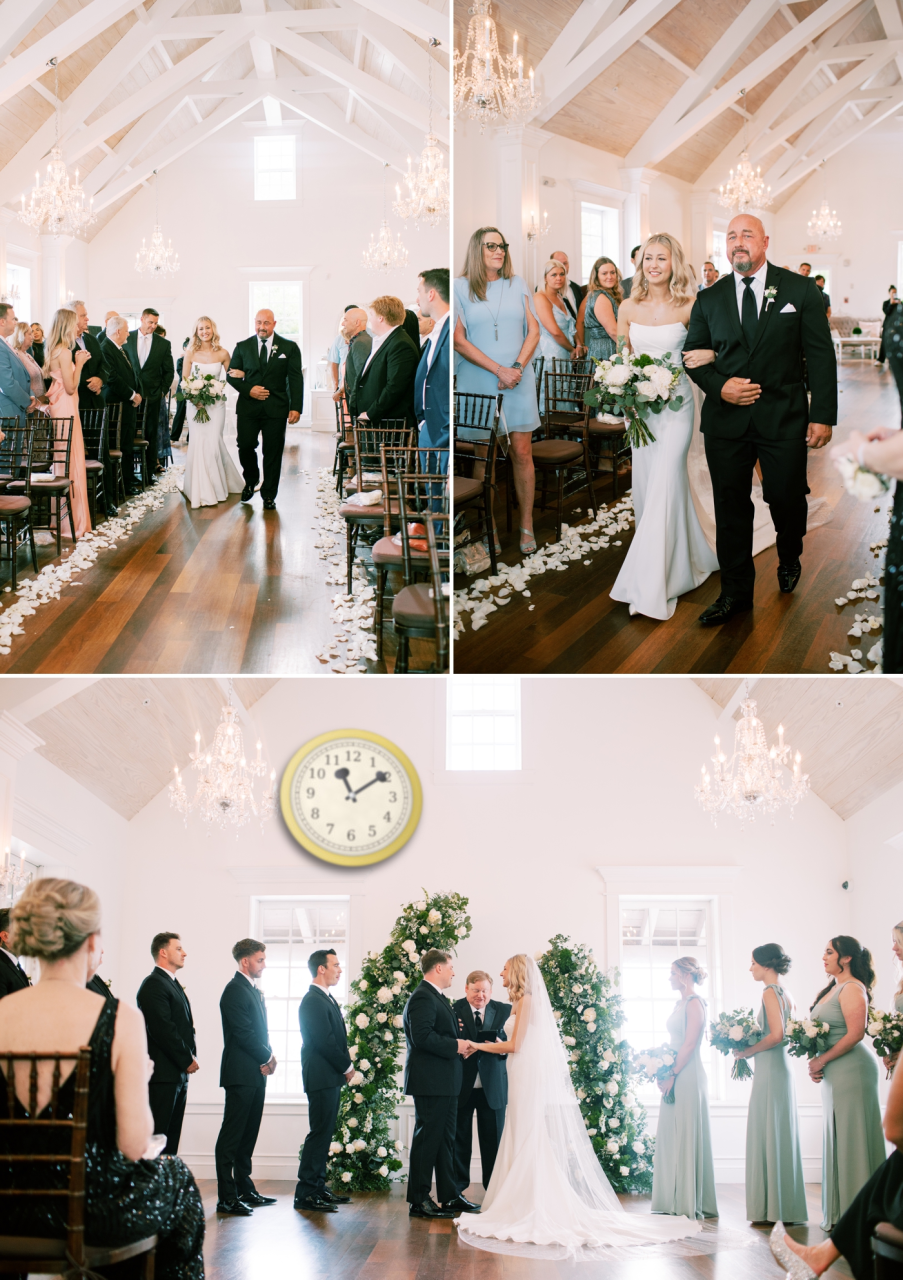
**11:09**
